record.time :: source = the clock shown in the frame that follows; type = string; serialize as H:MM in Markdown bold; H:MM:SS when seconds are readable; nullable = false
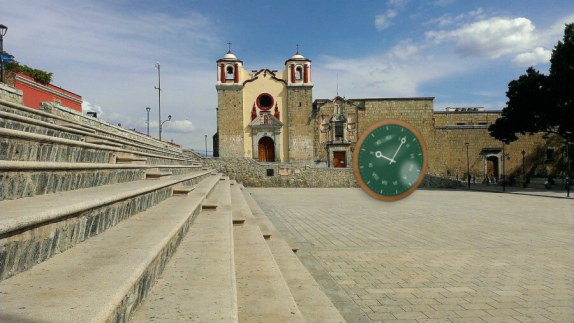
**10:07**
